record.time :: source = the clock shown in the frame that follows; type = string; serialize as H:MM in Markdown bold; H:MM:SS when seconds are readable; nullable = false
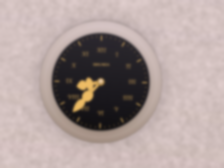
**8:37**
